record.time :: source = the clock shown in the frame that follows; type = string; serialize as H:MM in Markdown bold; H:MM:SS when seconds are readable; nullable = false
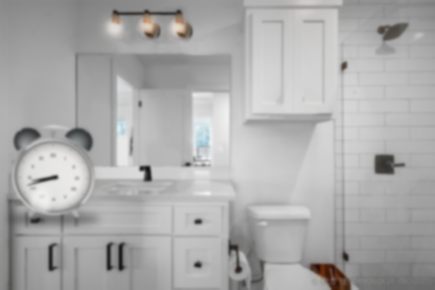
**8:42**
